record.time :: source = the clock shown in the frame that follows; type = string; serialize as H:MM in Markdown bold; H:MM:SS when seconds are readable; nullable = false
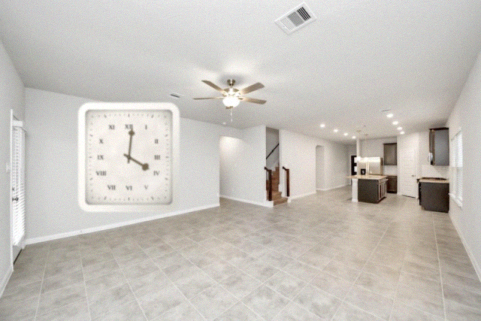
**4:01**
